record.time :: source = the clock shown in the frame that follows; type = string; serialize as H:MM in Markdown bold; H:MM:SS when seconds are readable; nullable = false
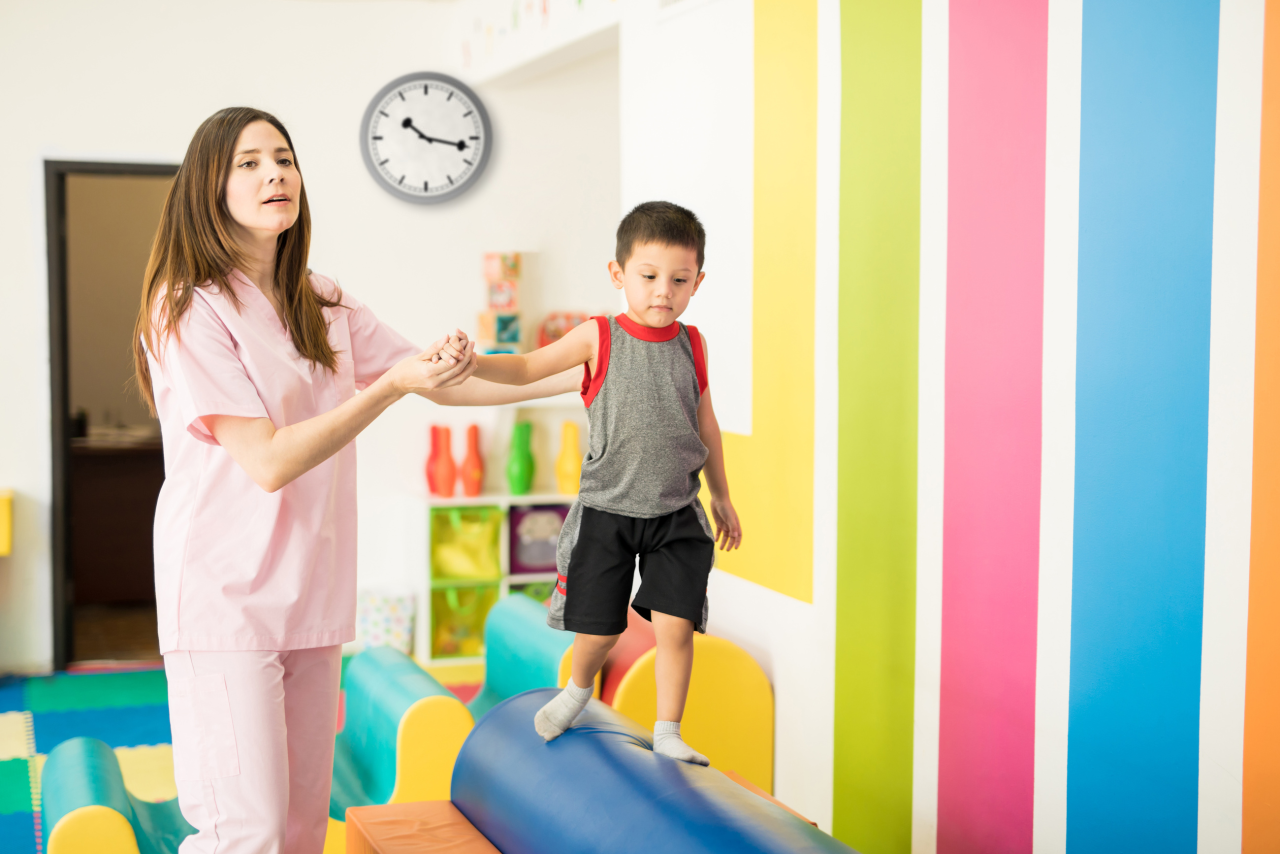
**10:17**
